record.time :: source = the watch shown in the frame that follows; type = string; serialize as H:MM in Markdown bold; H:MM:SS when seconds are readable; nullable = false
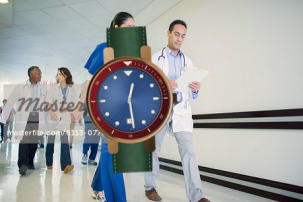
**12:29**
